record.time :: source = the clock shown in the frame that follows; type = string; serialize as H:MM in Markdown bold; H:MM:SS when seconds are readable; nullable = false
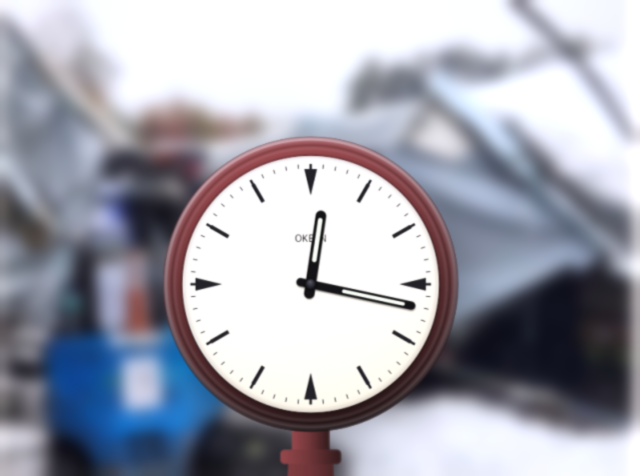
**12:17**
